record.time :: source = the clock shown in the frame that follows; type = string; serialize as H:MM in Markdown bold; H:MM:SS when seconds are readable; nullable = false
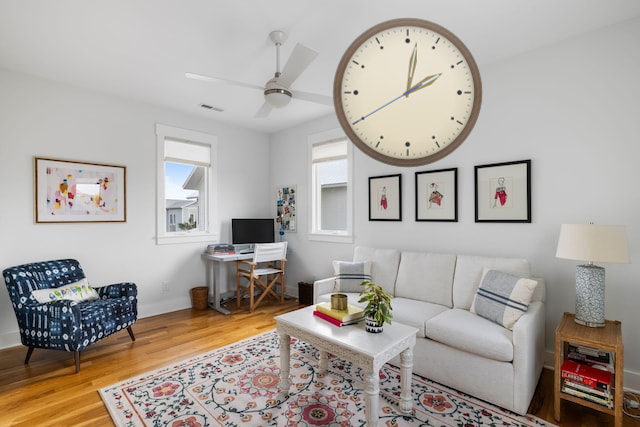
**2:01:40**
